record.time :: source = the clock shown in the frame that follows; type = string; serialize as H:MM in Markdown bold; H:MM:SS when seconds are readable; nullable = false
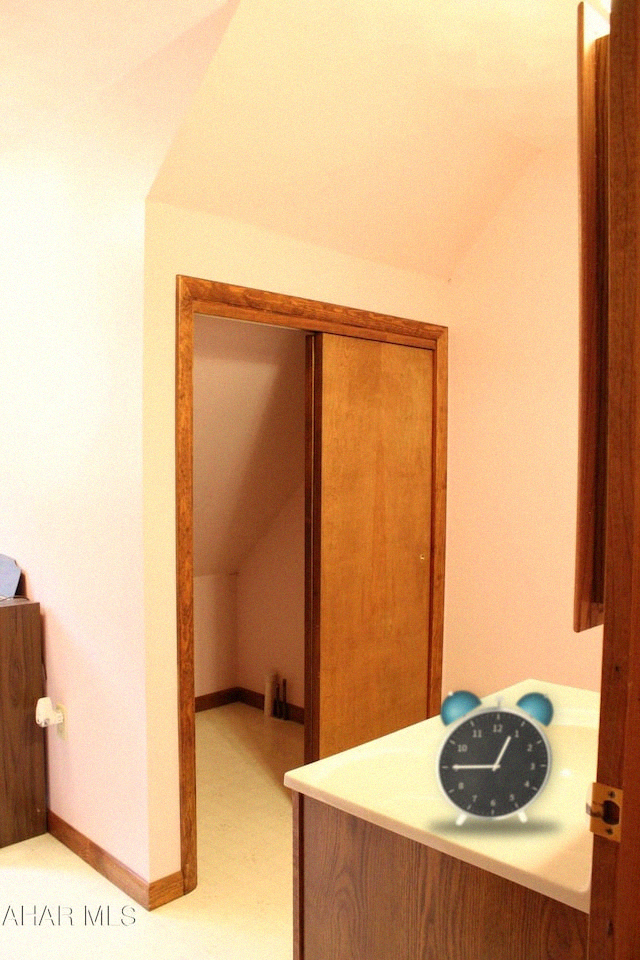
**12:45**
